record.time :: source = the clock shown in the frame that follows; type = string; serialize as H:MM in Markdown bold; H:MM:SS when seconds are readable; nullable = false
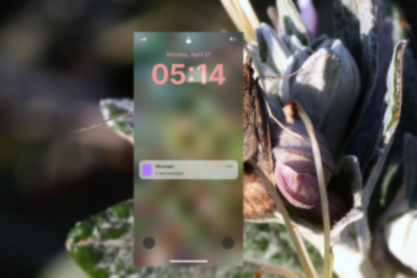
**5:14**
